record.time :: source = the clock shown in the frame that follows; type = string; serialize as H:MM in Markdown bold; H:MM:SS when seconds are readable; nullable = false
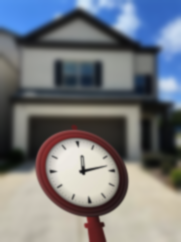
**12:13**
